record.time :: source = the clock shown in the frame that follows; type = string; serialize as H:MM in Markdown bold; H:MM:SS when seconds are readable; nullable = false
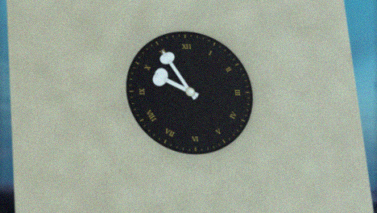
**9:55**
